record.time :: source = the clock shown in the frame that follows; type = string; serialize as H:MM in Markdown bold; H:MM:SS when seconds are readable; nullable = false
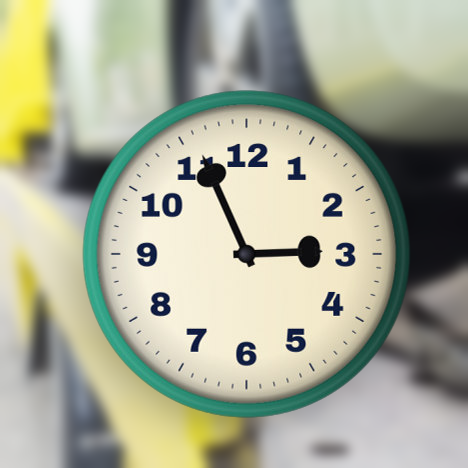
**2:56**
